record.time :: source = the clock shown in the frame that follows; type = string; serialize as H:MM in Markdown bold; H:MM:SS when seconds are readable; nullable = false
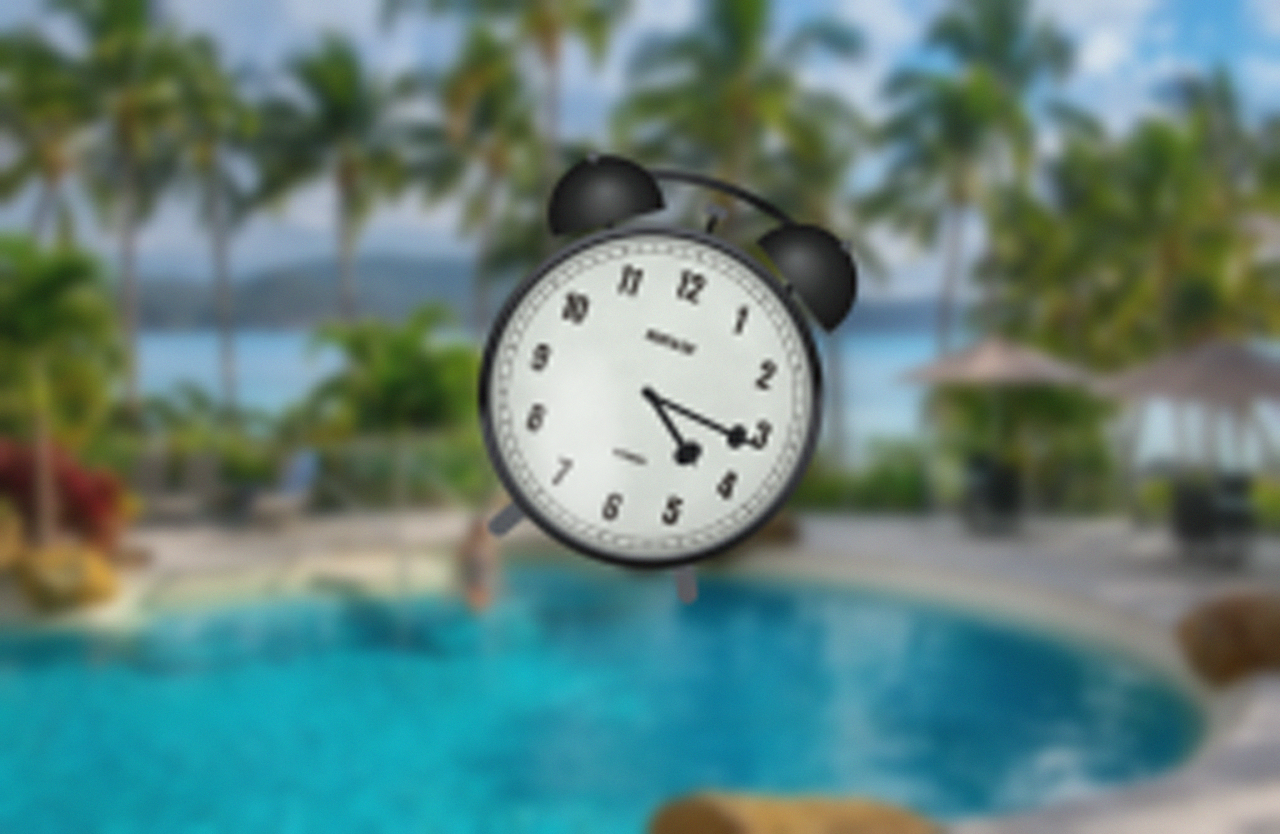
**4:16**
